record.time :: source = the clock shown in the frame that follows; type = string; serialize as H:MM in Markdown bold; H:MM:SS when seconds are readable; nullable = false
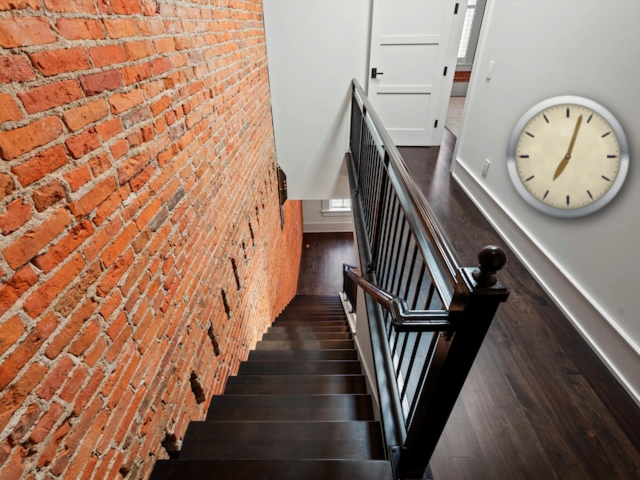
**7:03**
